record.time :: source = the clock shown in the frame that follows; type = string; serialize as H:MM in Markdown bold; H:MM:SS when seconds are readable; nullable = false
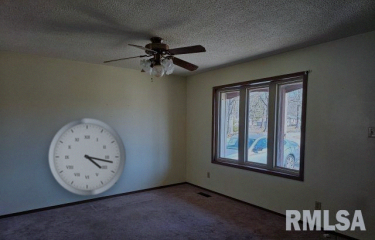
**4:17**
